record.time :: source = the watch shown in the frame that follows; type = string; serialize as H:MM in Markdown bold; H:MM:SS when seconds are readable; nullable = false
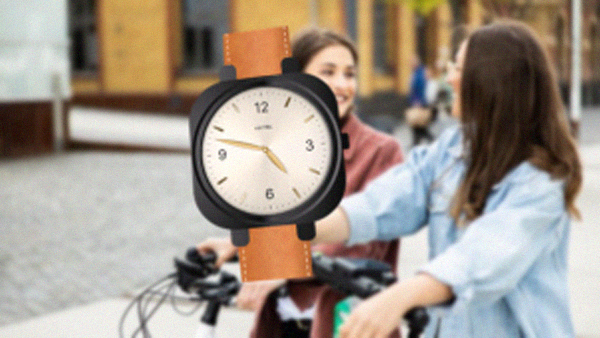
**4:48**
